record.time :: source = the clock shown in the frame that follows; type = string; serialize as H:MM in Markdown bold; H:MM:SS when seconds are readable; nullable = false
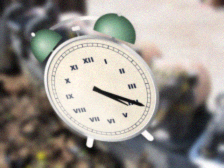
**4:20**
